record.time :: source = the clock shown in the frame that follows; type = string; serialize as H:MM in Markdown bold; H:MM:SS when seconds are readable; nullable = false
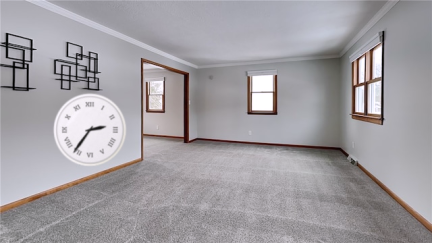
**2:36**
